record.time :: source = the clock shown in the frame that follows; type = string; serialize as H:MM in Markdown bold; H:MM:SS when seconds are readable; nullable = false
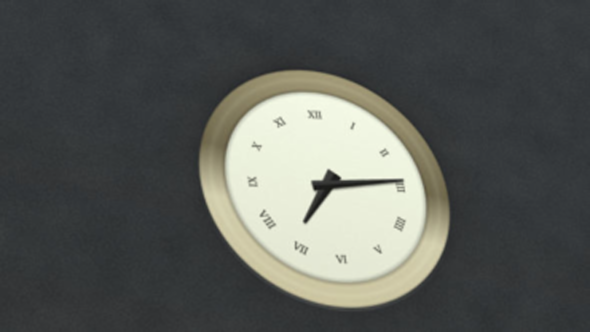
**7:14**
